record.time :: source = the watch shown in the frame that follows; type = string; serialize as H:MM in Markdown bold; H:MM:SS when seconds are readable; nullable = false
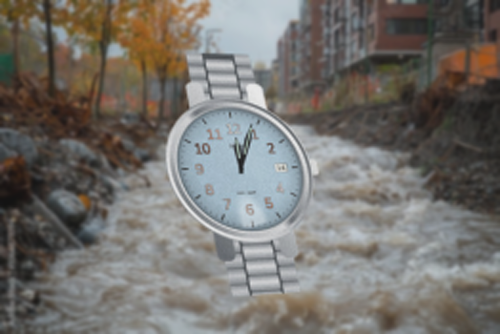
**12:04**
